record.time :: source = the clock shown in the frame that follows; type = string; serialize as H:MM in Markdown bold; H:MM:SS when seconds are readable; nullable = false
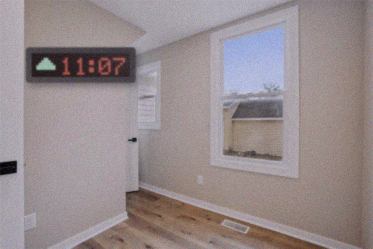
**11:07**
